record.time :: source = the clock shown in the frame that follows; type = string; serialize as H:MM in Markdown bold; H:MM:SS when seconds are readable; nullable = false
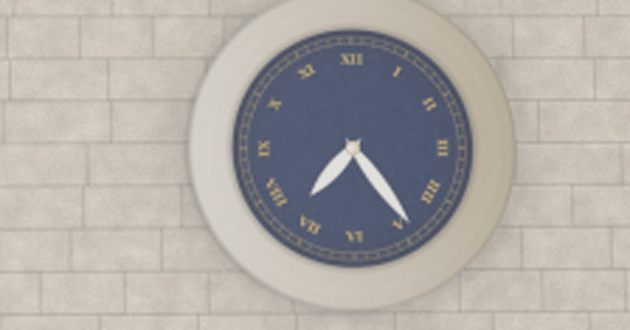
**7:24**
